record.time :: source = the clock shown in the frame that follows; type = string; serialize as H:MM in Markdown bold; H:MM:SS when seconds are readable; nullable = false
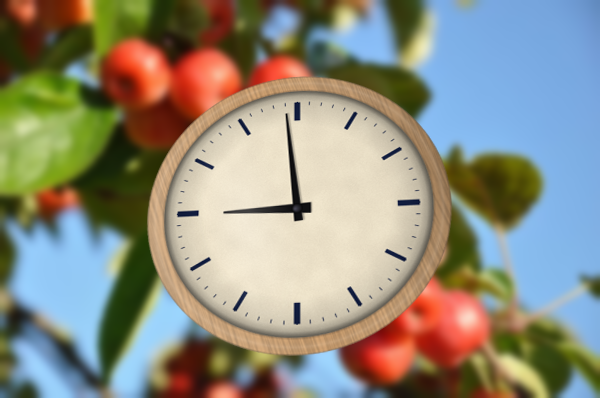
**8:59**
